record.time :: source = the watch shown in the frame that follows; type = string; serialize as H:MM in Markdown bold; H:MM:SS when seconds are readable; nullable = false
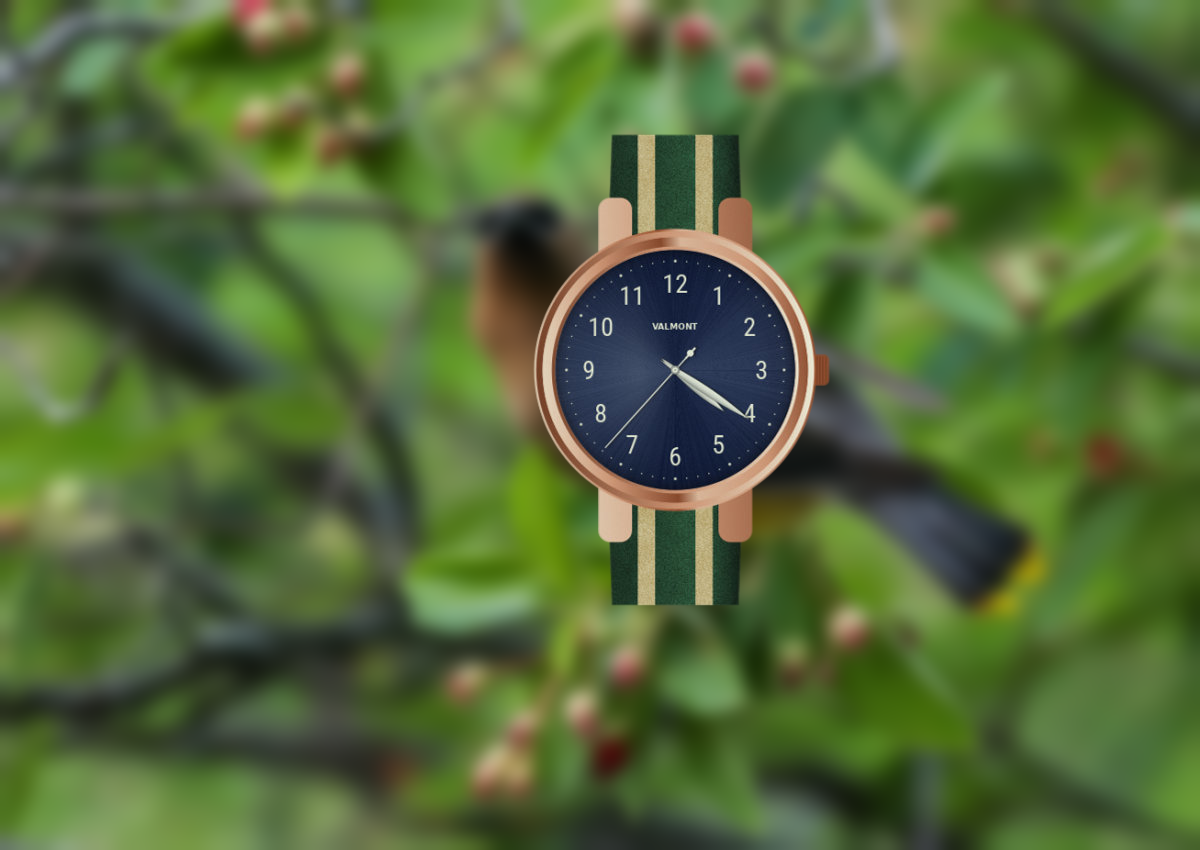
**4:20:37**
